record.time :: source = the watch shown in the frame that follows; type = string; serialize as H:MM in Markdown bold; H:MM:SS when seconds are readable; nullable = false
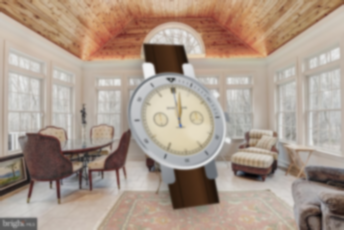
**12:02**
